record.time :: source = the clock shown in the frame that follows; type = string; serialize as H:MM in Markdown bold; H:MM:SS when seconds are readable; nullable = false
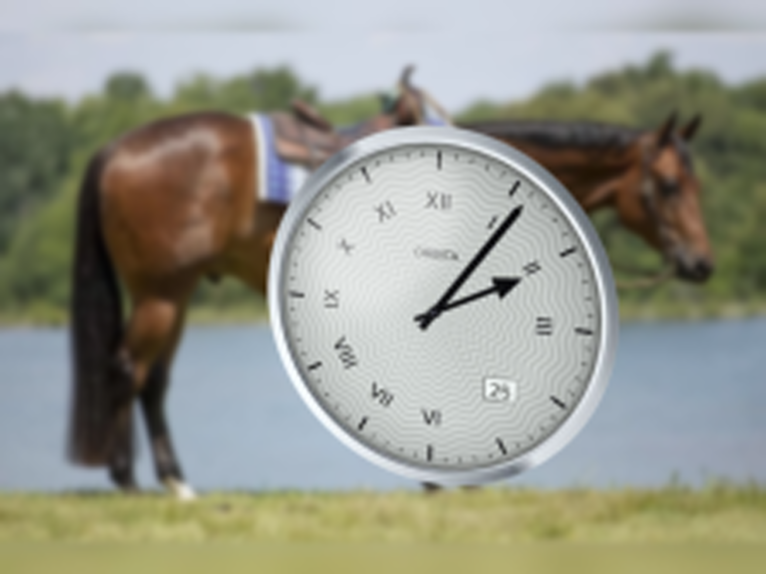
**2:06**
